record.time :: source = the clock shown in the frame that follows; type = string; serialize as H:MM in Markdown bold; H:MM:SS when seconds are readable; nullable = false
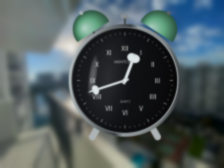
**12:42**
